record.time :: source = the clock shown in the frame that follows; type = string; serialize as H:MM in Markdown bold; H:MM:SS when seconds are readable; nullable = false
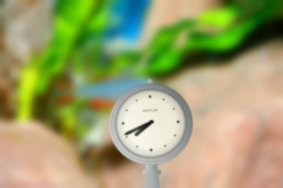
**7:41**
